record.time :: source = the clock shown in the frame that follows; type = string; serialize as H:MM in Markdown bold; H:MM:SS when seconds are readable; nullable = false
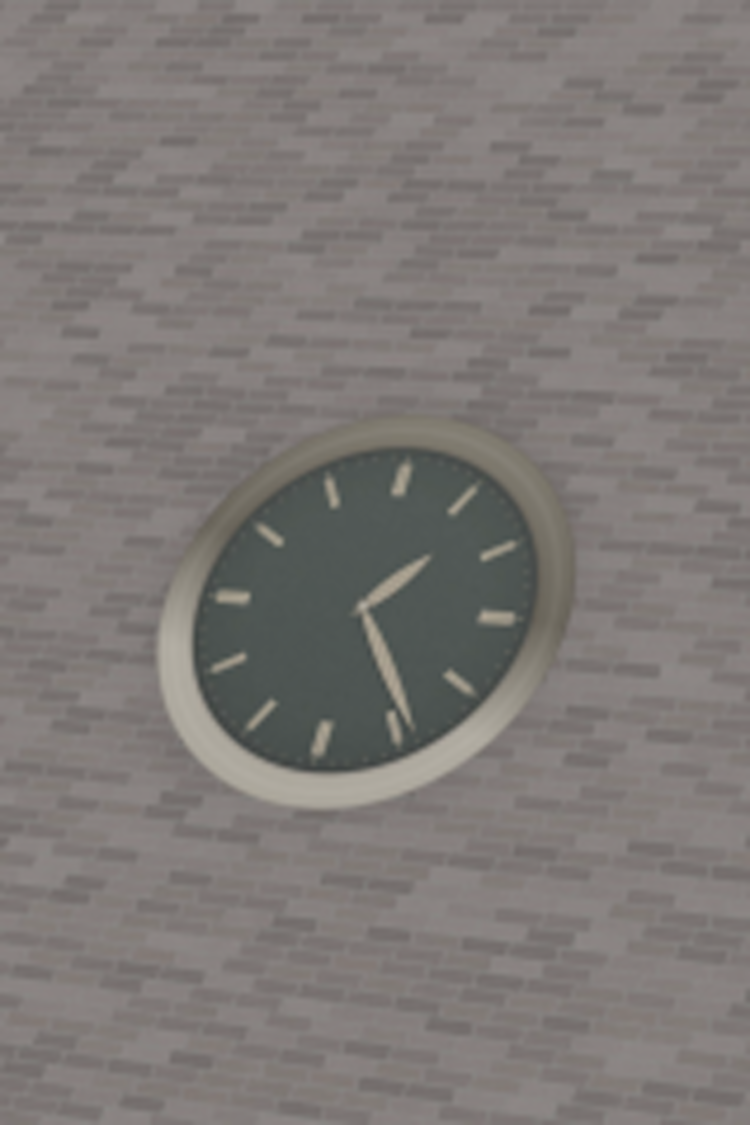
**1:24**
